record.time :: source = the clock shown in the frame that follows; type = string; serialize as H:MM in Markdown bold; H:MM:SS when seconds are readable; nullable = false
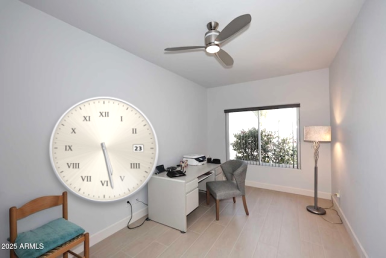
**5:28**
